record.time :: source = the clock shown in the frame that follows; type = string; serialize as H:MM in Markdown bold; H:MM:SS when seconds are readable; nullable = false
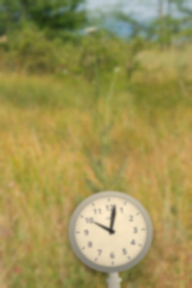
**10:02**
